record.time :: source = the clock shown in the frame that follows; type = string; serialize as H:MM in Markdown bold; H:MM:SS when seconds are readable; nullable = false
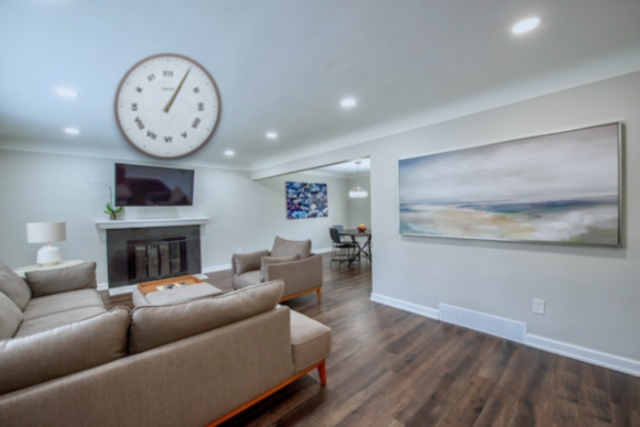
**1:05**
